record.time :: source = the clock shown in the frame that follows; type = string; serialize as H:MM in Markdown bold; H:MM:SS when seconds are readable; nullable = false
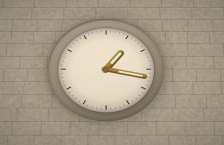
**1:17**
